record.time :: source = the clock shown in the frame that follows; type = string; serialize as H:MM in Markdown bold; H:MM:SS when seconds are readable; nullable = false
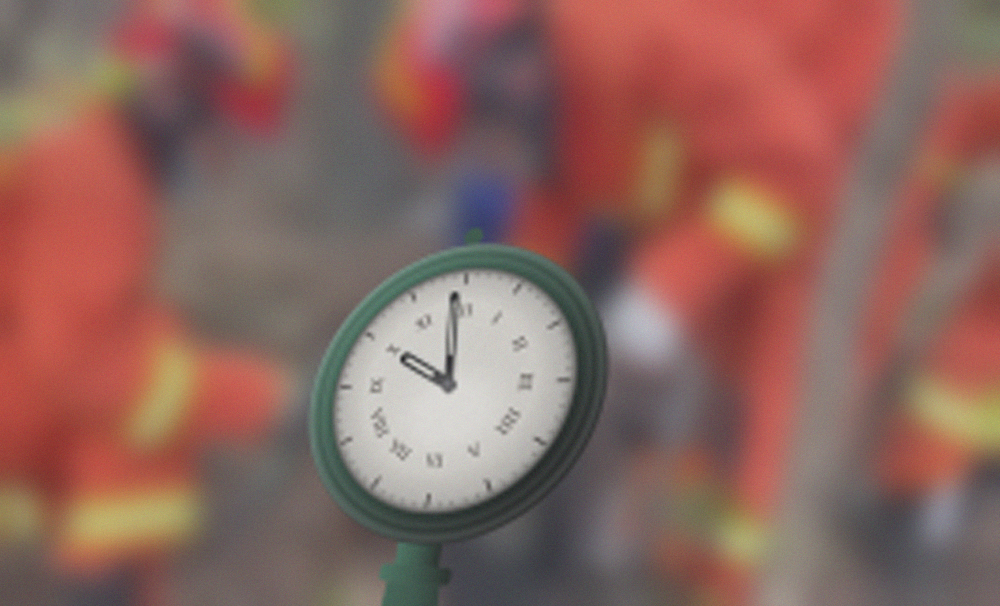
**9:59**
